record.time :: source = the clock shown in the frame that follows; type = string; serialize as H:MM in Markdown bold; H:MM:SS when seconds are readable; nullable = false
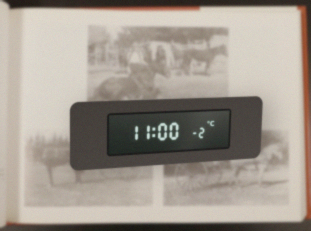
**11:00**
